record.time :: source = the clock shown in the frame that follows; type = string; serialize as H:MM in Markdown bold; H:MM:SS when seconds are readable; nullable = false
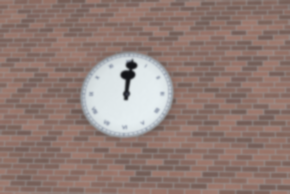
**12:01**
